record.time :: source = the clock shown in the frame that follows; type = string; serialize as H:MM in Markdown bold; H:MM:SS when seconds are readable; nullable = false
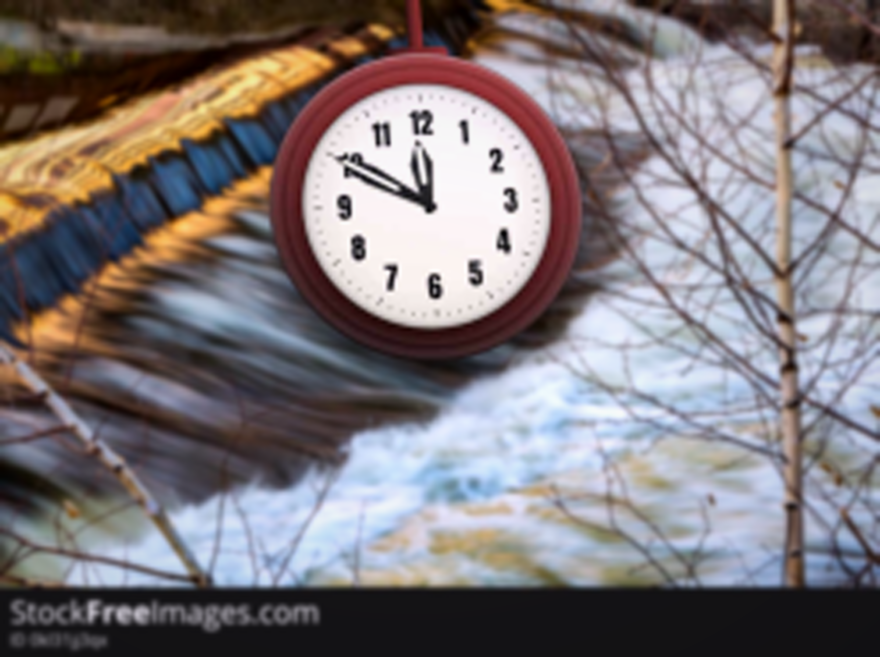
**11:50**
